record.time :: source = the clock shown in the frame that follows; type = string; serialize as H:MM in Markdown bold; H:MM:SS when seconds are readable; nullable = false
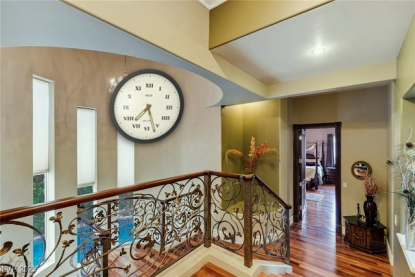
**7:27**
